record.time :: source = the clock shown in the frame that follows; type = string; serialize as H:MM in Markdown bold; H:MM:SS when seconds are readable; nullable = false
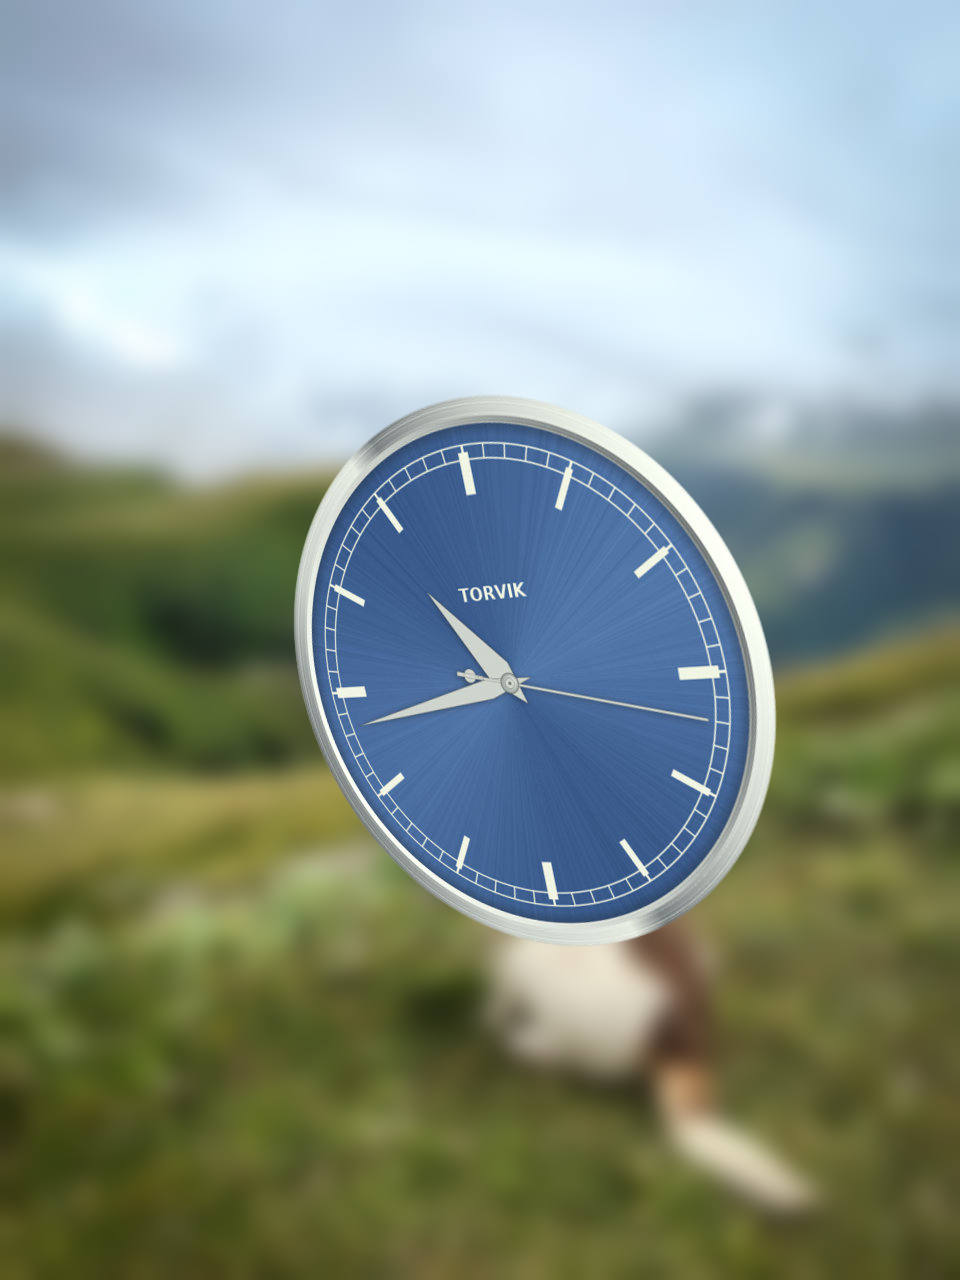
**10:43:17**
